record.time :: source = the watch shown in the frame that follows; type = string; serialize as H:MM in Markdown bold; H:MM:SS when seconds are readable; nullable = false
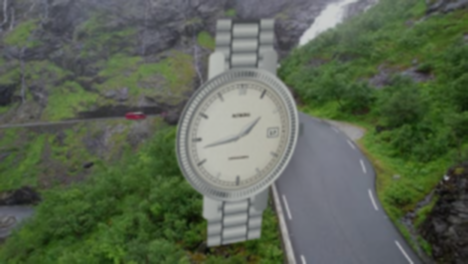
**1:43**
